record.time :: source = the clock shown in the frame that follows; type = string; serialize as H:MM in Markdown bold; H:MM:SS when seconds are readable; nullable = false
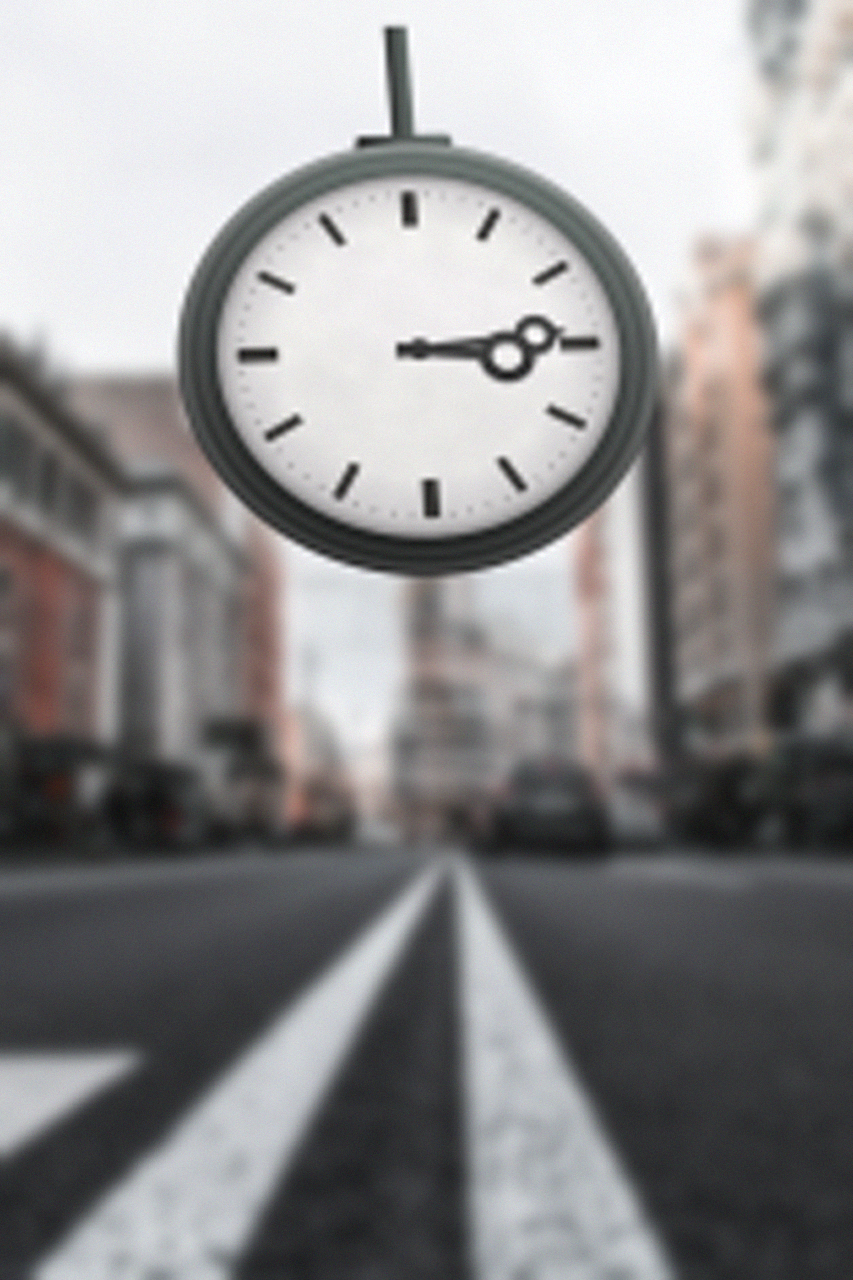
**3:14**
